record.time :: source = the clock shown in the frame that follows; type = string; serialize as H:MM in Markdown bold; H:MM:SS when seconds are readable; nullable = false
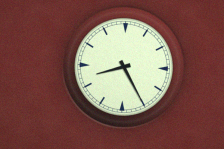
**8:25**
